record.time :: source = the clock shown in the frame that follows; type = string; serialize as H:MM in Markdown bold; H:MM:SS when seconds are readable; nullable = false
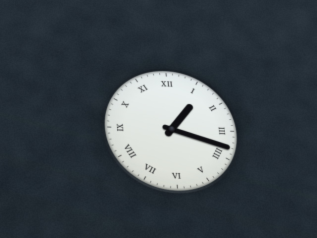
**1:18**
